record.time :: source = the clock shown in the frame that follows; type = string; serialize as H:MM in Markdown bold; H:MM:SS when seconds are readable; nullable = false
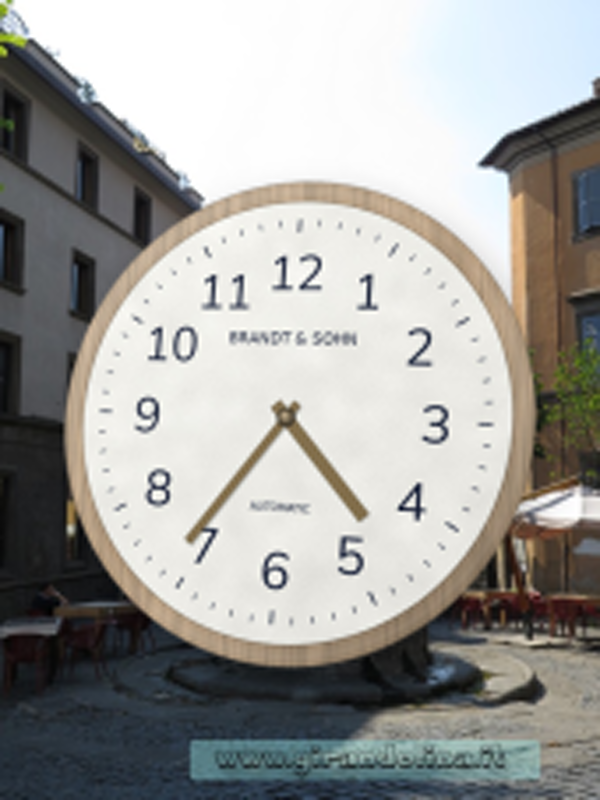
**4:36**
